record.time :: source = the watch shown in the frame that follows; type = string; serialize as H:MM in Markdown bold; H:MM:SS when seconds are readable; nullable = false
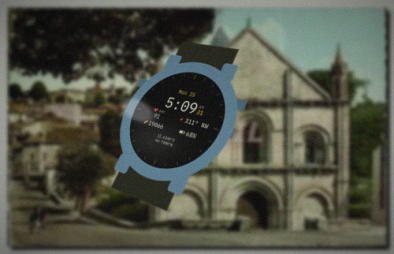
**5:09**
